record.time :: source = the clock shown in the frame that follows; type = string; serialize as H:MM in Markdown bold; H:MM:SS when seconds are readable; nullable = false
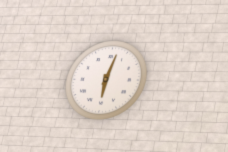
**6:02**
